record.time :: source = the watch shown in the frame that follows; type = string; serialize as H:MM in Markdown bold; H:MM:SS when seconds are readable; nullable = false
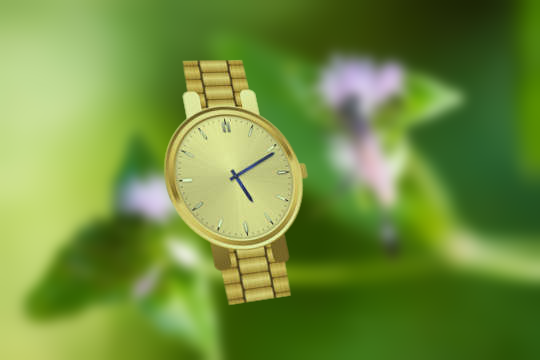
**5:11**
